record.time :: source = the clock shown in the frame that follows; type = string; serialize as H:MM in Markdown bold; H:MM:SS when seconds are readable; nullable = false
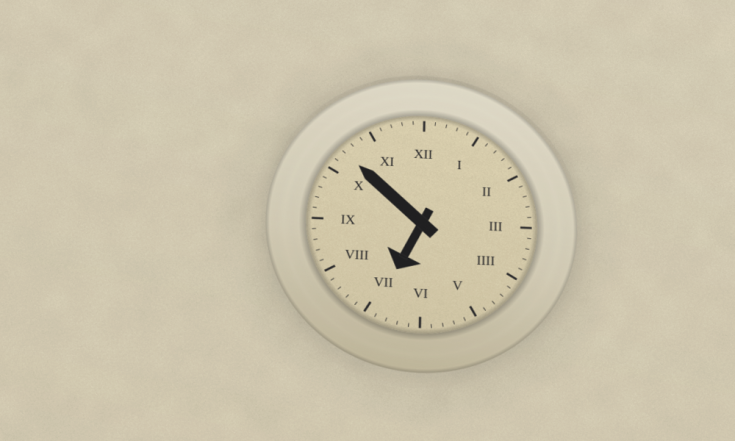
**6:52**
